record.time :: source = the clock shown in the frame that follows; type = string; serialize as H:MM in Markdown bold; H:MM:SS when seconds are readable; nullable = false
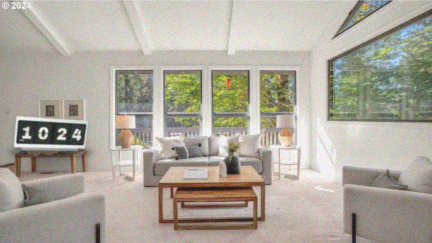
**10:24**
